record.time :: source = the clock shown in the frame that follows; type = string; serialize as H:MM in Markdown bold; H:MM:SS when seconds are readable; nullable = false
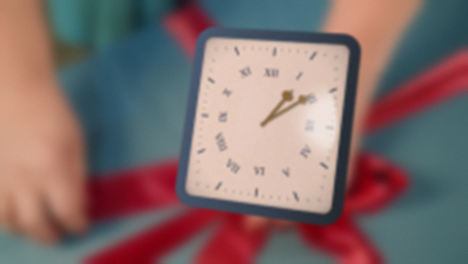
**1:09**
